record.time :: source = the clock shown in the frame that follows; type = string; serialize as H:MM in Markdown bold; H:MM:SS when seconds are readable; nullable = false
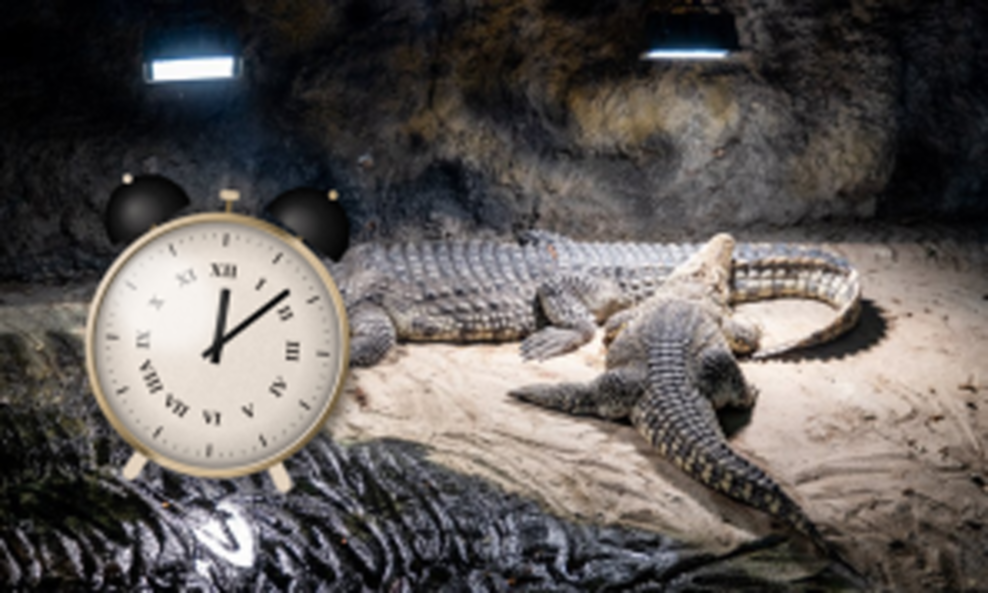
**12:08**
